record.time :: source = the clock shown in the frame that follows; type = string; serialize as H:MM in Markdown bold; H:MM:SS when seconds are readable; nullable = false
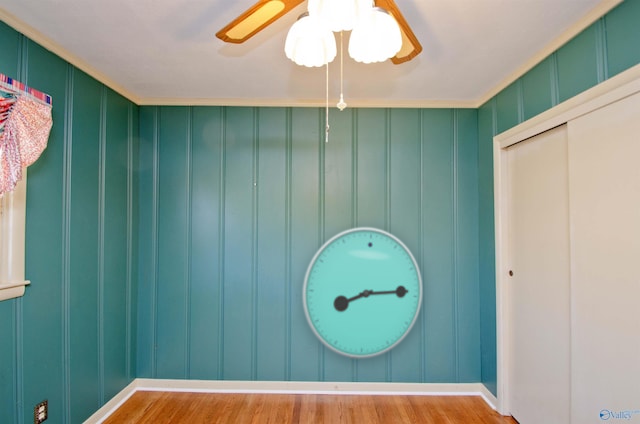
**8:14**
